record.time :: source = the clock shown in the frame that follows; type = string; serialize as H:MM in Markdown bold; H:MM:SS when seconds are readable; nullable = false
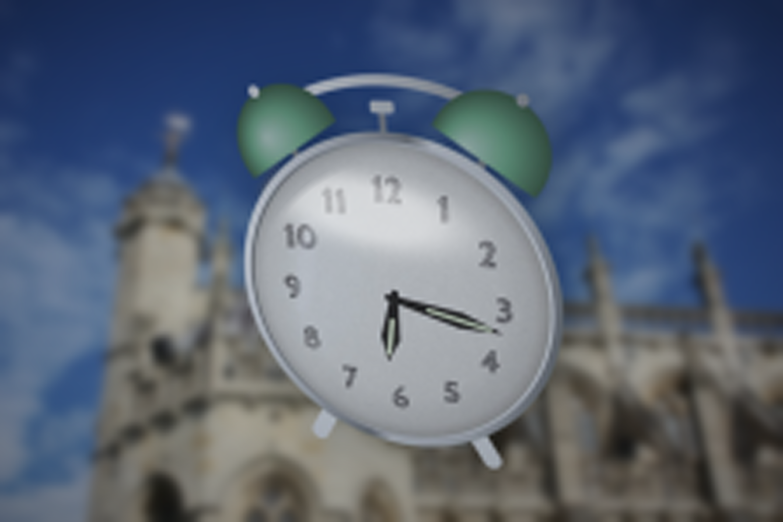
**6:17**
